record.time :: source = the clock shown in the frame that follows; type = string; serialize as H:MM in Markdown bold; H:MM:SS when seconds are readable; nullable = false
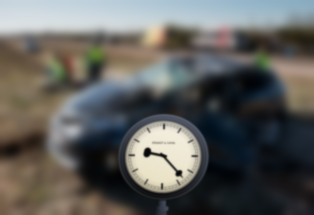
**9:23**
